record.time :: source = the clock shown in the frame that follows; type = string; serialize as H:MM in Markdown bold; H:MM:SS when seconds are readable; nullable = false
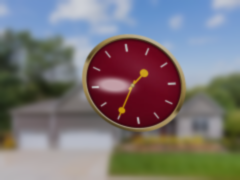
**1:35**
